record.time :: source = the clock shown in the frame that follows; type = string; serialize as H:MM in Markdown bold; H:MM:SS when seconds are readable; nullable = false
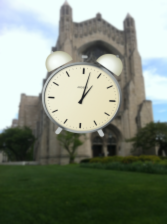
**1:02**
